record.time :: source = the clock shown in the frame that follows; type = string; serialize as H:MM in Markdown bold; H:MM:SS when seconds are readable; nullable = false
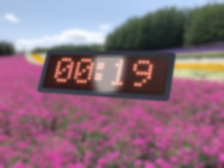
**0:19**
